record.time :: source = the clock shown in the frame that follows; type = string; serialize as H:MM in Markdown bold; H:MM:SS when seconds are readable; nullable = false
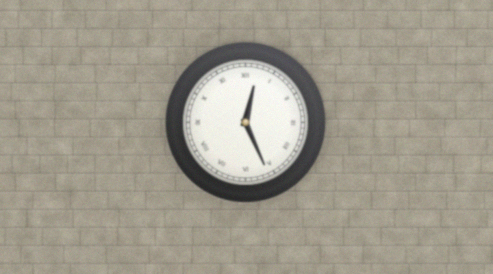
**12:26**
